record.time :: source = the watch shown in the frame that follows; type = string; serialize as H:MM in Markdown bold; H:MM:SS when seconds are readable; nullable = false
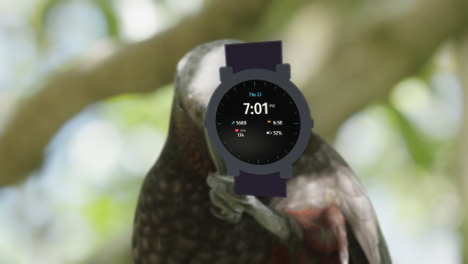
**7:01**
